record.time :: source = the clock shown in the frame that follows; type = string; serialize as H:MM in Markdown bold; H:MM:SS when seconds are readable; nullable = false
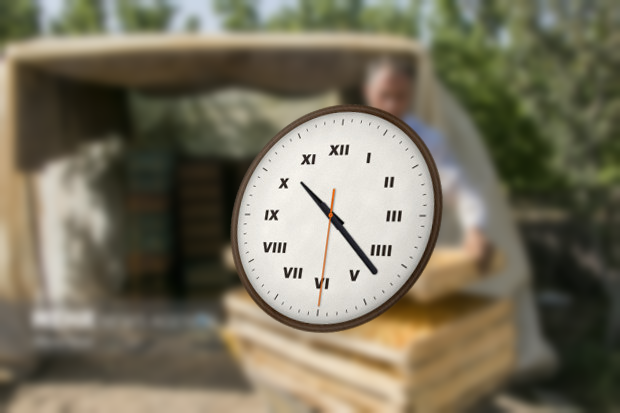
**10:22:30**
